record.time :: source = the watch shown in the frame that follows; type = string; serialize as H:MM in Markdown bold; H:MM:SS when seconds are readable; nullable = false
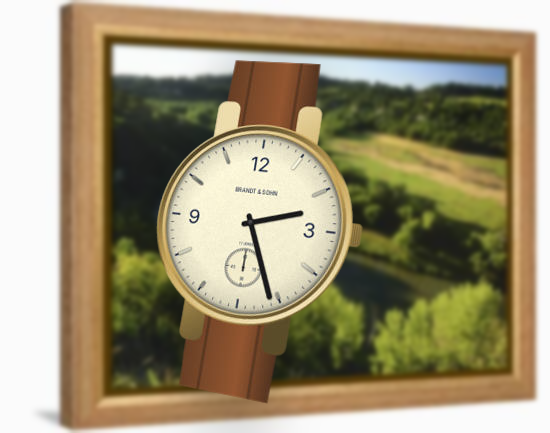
**2:26**
